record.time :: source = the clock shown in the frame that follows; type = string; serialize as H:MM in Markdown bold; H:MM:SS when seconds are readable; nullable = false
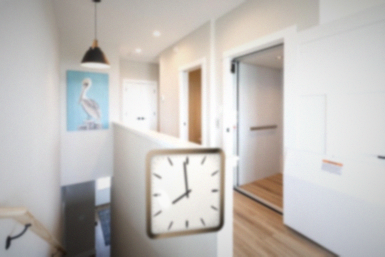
**7:59**
